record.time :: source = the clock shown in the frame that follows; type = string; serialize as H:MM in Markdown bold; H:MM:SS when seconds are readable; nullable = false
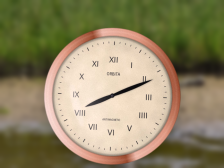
**8:11**
